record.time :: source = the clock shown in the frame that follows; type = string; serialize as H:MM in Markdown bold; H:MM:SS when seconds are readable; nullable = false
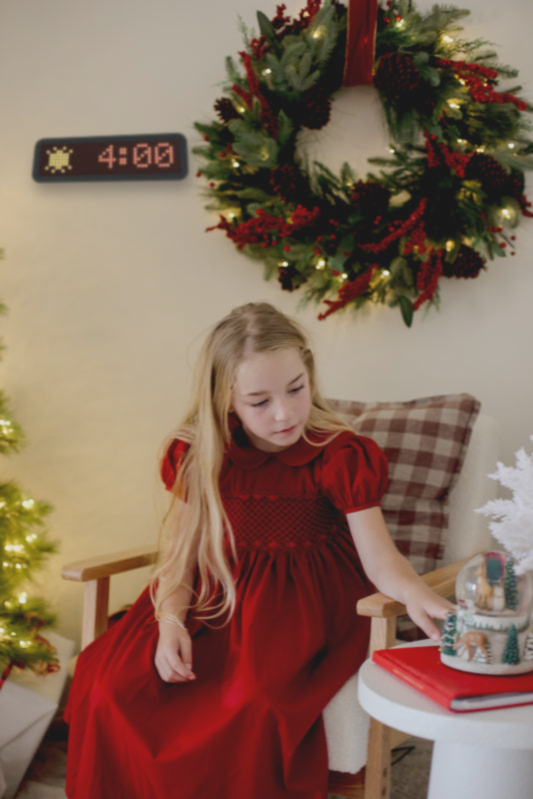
**4:00**
